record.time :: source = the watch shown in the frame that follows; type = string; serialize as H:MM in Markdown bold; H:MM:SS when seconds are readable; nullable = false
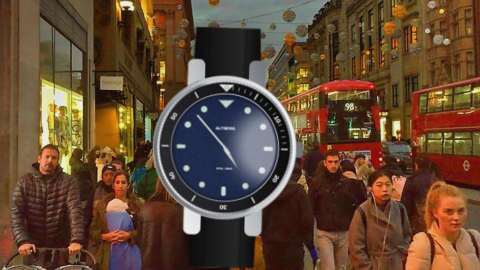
**4:53**
